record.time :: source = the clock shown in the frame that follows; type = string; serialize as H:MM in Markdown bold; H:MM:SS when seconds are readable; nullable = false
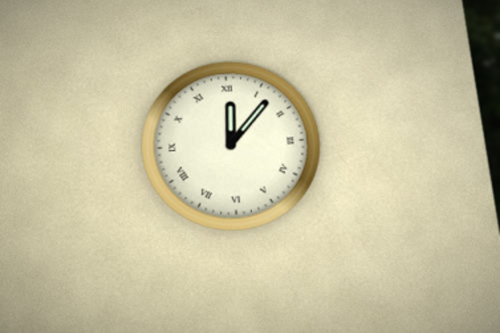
**12:07**
